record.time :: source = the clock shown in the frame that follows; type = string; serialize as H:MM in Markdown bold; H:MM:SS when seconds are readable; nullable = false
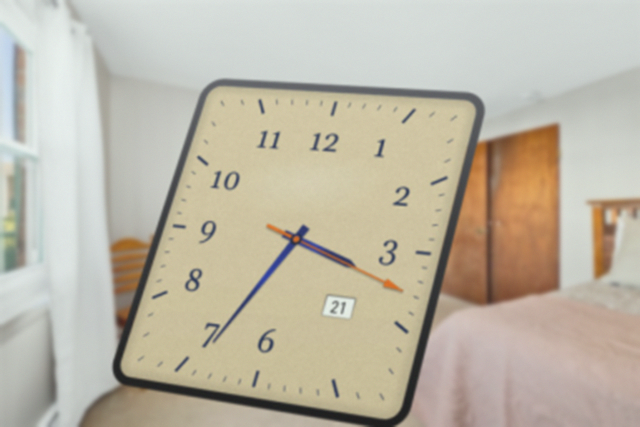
**3:34:18**
